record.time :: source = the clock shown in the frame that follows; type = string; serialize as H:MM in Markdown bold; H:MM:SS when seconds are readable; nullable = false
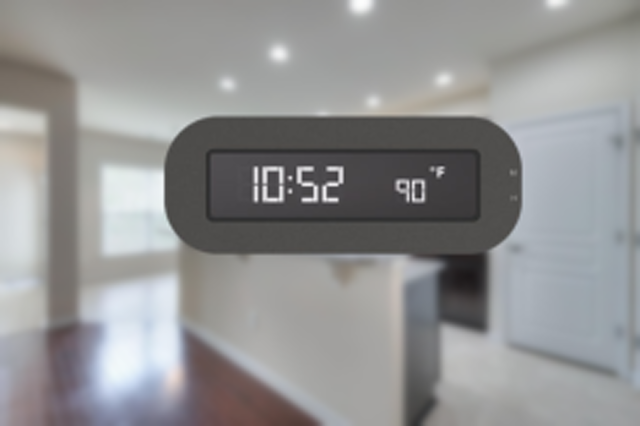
**10:52**
